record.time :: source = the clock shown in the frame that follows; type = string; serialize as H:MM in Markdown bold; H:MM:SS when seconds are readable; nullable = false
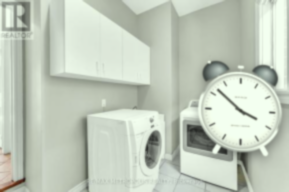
**3:52**
